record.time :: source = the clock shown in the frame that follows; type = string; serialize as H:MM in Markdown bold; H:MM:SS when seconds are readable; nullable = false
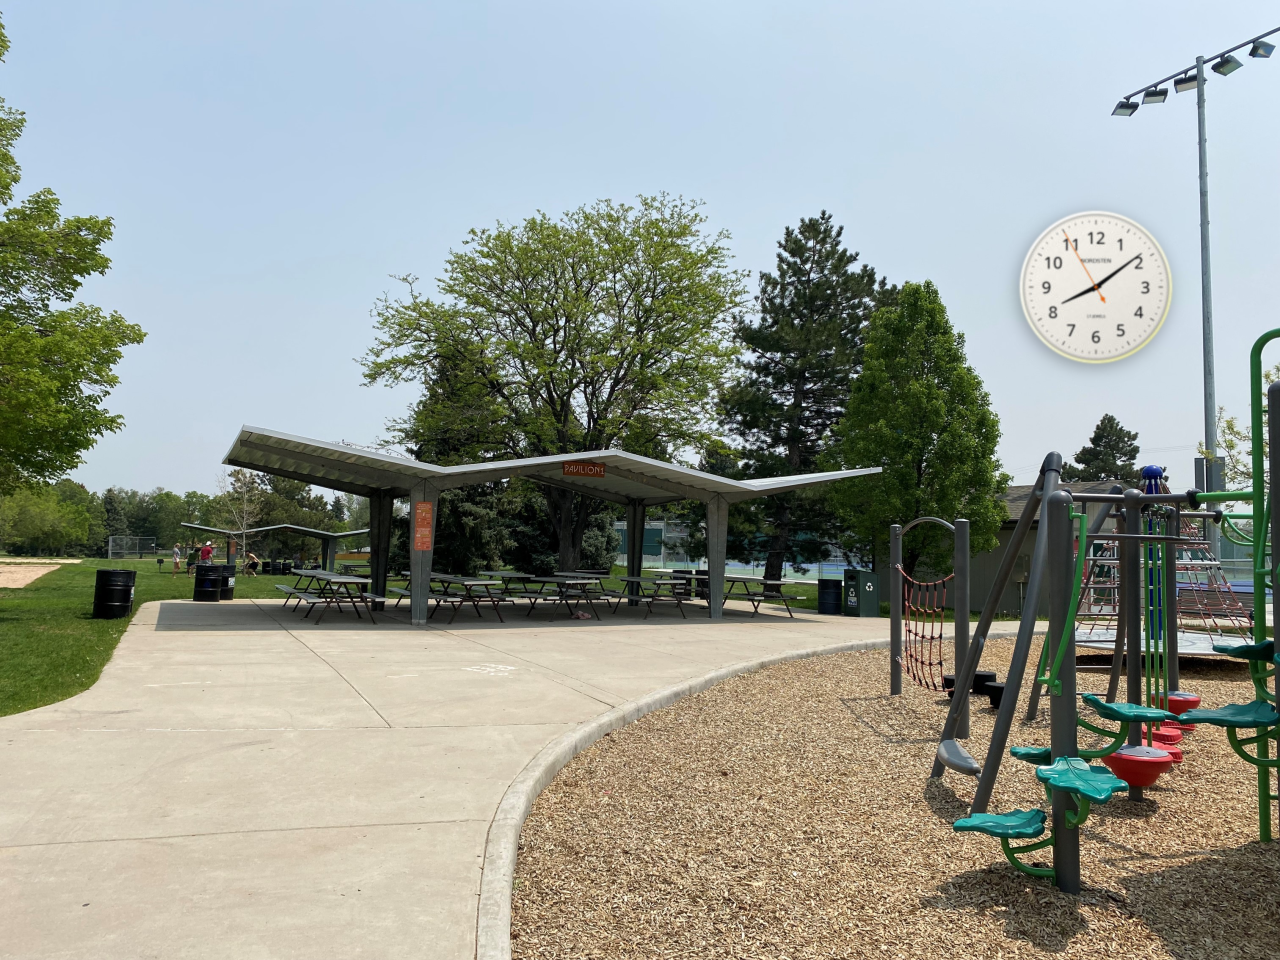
**8:08:55**
